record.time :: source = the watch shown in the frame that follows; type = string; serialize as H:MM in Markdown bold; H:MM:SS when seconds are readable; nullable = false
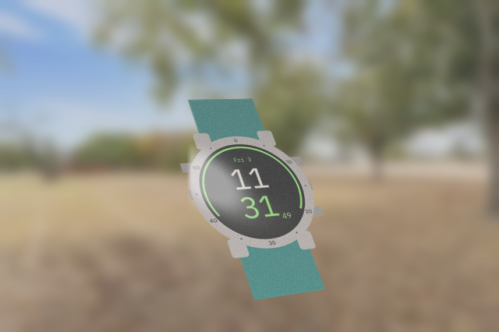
**11:31:49**
